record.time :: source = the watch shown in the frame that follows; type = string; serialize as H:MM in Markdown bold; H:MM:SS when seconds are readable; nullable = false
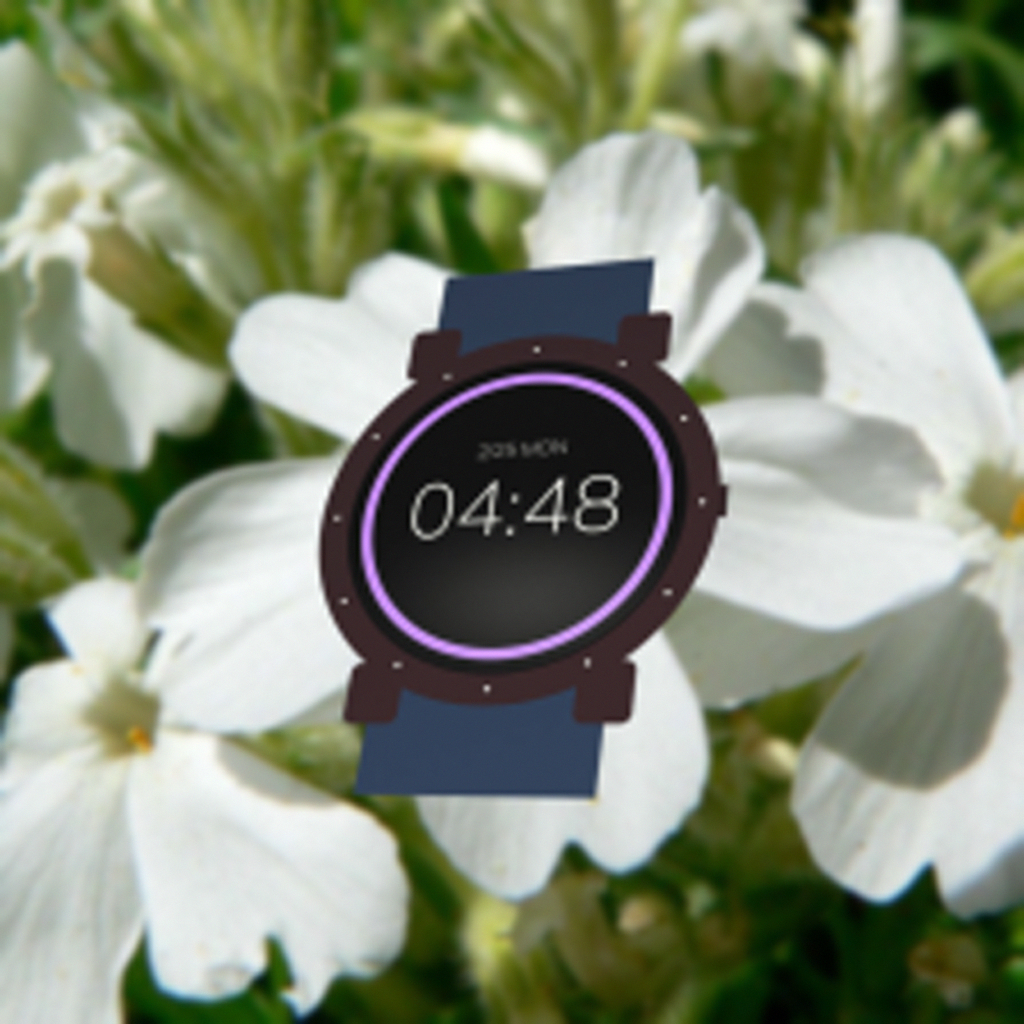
**4:48**
